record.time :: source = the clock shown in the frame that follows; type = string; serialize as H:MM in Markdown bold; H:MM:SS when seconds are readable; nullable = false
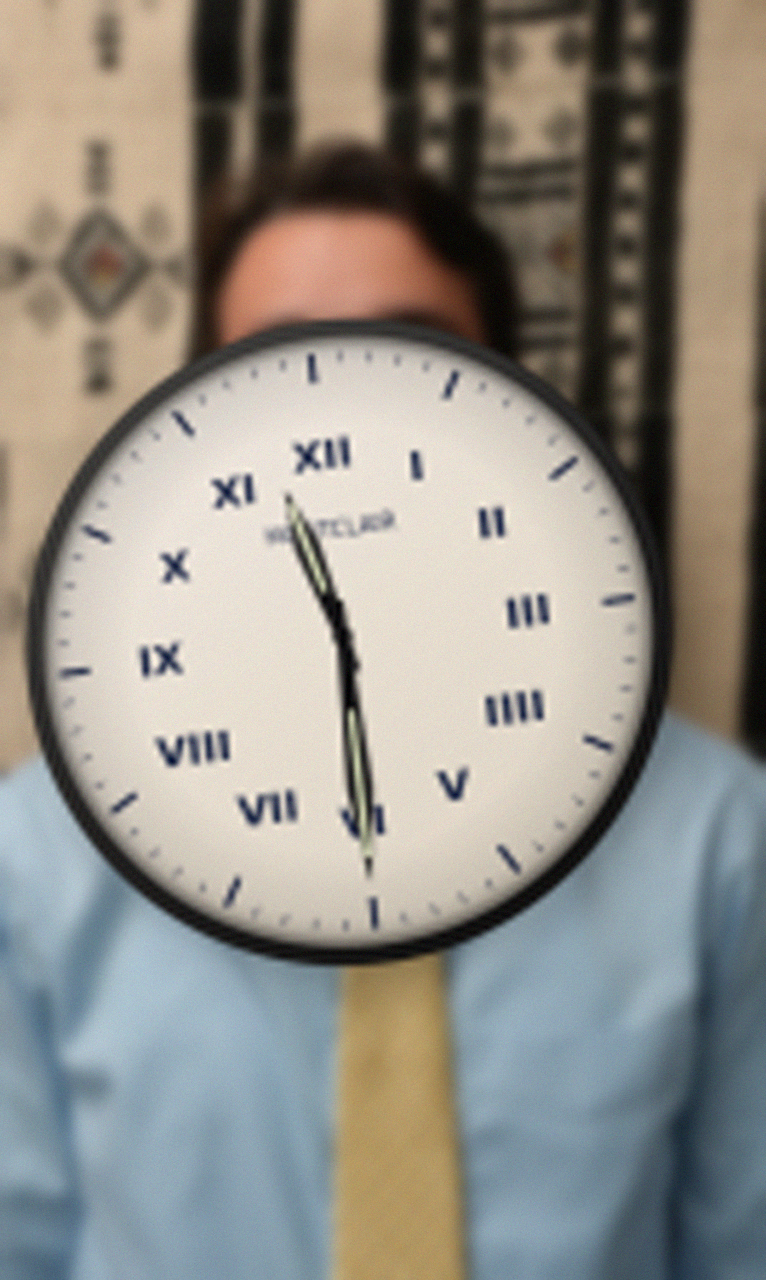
**11:30**
